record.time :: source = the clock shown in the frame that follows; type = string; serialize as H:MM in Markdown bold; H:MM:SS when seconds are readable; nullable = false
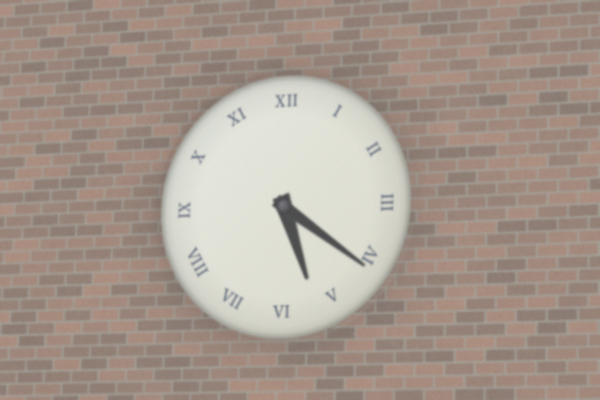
**5:21**
